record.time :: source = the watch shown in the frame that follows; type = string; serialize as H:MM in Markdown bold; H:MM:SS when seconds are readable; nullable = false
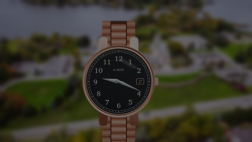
**9:19**
